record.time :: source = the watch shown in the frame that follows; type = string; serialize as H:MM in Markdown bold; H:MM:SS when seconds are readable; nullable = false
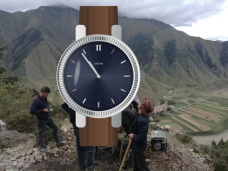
**10:54**
